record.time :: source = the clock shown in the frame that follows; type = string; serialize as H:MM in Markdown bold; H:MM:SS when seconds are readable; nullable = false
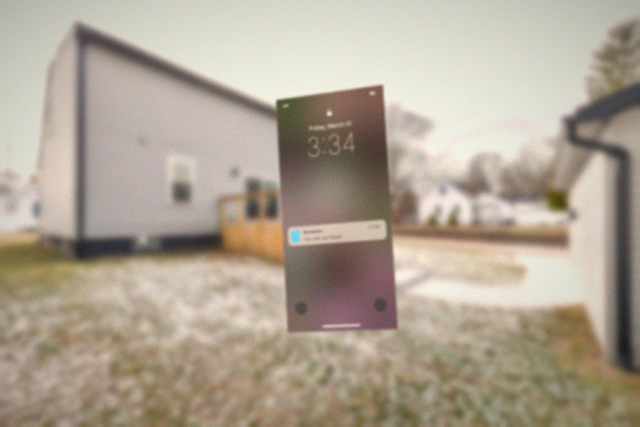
**3:34**
